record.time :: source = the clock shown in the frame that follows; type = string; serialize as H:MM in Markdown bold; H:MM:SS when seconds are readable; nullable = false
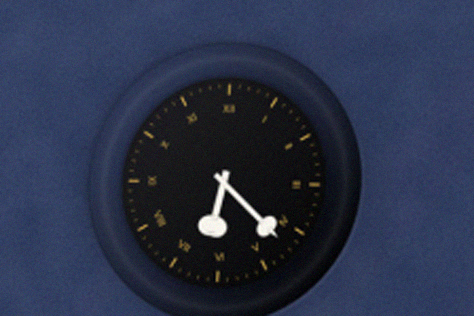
**6:22**
